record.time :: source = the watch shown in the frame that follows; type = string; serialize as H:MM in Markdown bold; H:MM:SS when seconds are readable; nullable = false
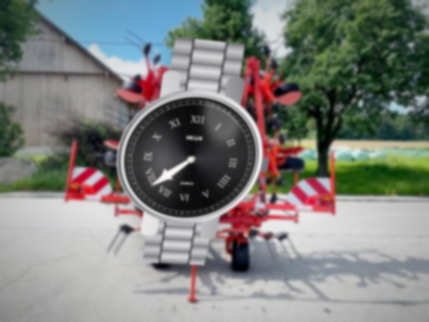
**7:38**
